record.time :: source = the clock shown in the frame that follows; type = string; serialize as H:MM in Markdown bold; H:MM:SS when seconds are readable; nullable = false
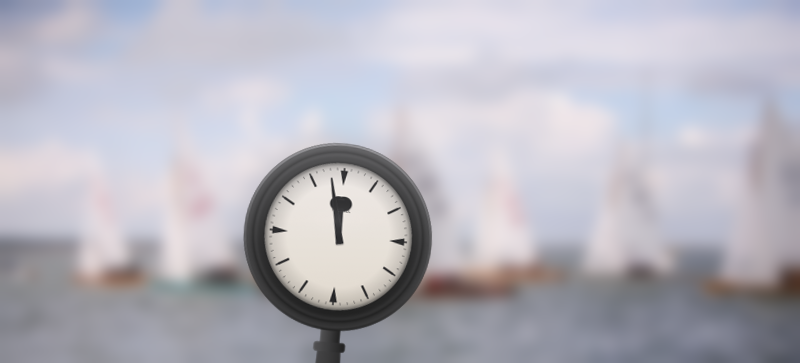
**11:58**
